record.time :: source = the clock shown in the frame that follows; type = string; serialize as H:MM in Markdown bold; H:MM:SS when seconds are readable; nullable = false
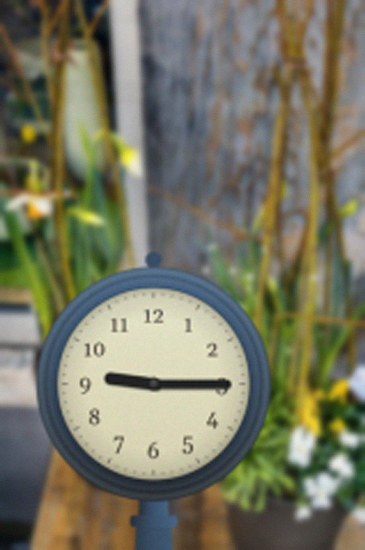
**9:15**
